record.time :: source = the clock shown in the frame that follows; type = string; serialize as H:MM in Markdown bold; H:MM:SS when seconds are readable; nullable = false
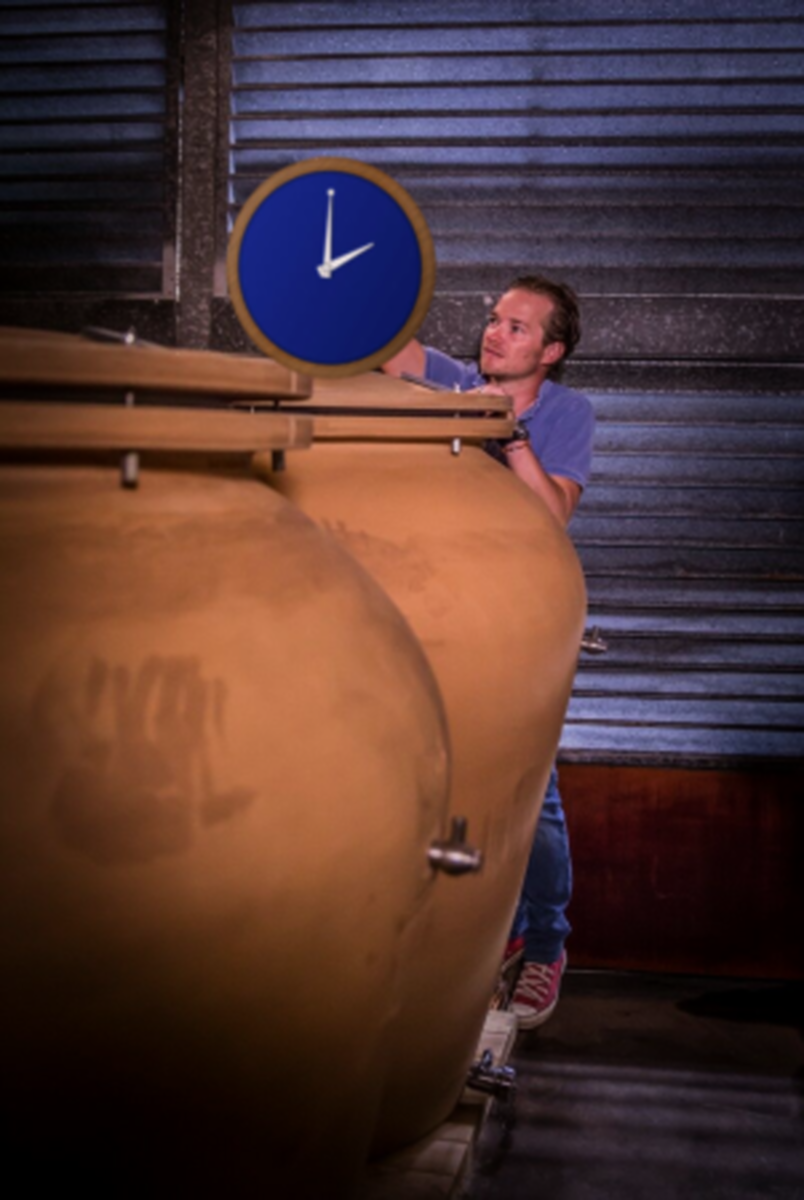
**2:00**
